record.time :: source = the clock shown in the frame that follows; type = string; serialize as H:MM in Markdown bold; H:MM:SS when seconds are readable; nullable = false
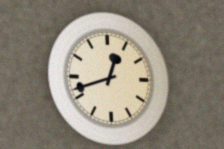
**12:42**
